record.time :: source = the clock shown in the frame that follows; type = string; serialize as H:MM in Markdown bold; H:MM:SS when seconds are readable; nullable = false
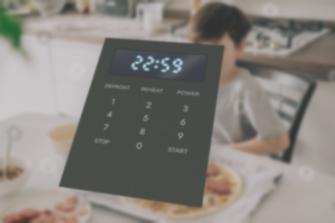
**22:59**
